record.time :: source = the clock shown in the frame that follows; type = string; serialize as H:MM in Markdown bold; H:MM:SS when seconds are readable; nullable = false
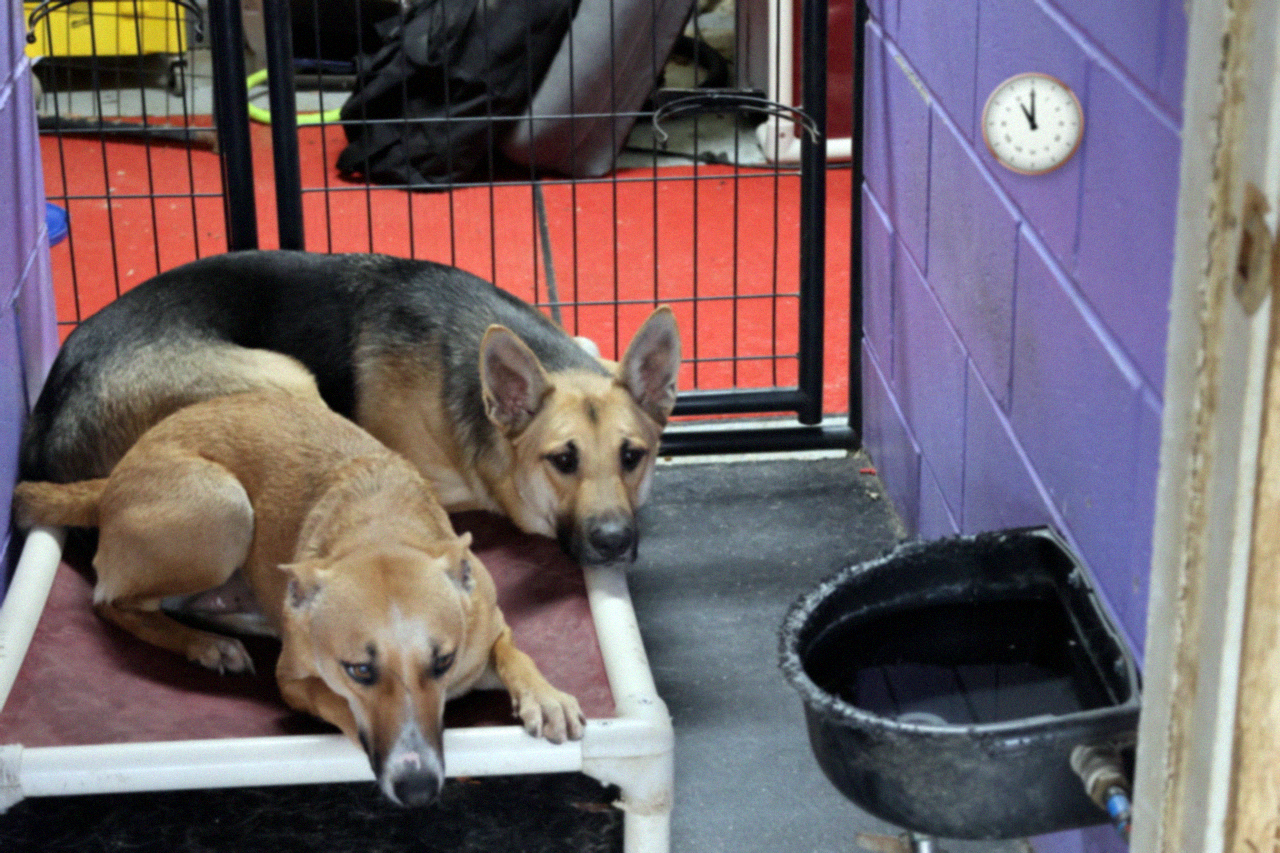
**11:00**
